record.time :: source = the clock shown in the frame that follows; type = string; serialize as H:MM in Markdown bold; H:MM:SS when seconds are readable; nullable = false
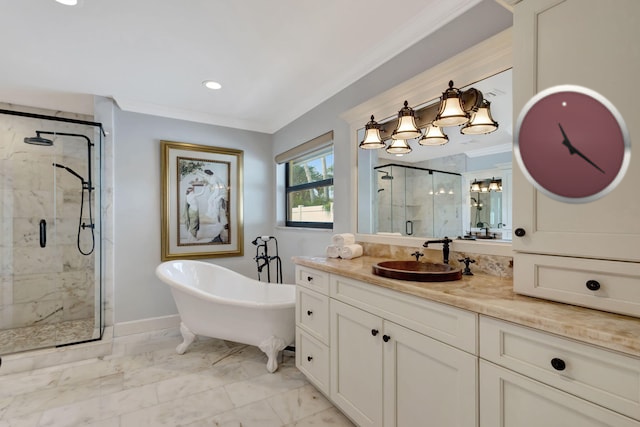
**11:22**
